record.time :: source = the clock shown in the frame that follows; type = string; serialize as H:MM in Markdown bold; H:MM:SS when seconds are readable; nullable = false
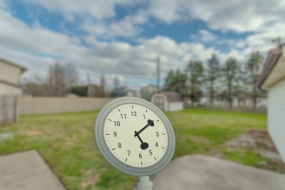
**5:09**
